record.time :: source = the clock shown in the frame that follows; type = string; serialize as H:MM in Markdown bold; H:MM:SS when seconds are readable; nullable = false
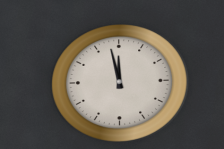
**11:58**
